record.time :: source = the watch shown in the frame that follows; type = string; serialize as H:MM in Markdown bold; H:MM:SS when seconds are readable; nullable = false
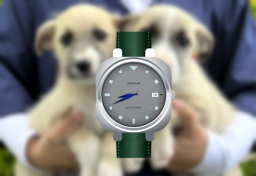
**8:41**
